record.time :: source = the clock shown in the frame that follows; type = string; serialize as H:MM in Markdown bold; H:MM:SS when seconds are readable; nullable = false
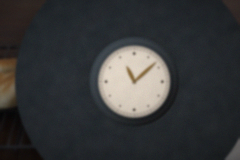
**11:08**
